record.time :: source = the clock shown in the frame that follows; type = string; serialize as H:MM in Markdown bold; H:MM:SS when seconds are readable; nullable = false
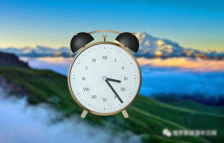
**3:24**
